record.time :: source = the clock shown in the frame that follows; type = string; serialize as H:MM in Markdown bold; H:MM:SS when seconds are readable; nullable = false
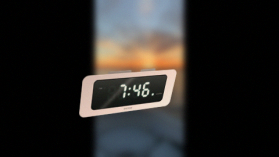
**7:46**
